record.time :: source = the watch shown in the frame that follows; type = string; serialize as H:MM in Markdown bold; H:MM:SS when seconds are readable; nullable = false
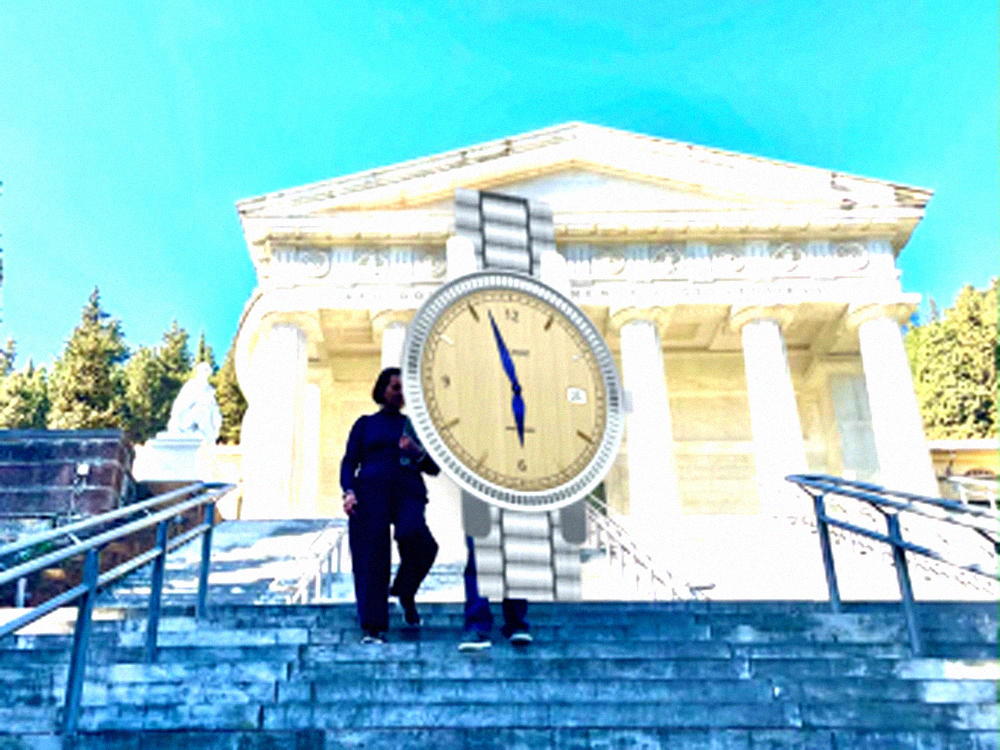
**5:57**
